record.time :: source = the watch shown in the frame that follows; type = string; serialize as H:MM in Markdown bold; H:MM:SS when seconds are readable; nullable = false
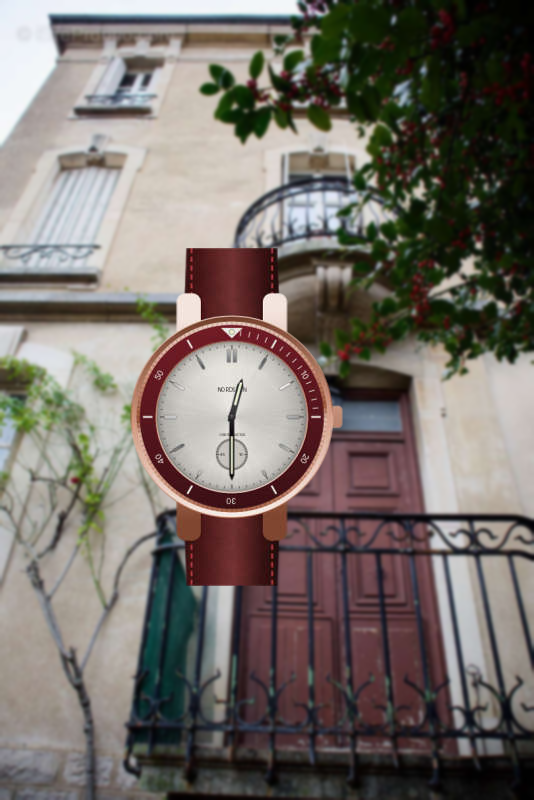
**12:30**
